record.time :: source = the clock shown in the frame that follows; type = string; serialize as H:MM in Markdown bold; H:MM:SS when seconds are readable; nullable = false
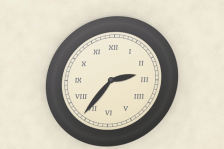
**2:36**
